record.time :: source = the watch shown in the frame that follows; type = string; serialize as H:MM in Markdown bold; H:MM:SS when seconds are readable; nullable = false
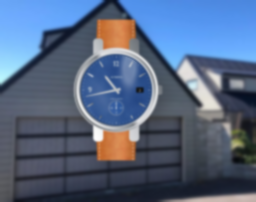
**10:43**
